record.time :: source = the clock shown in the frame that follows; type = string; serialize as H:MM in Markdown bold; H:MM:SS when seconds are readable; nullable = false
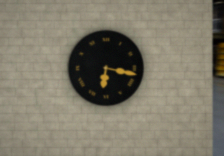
**6:17**
